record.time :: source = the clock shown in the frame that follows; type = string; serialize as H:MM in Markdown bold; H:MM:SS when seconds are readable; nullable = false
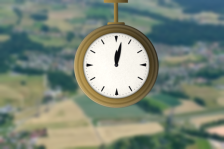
**12:02**
